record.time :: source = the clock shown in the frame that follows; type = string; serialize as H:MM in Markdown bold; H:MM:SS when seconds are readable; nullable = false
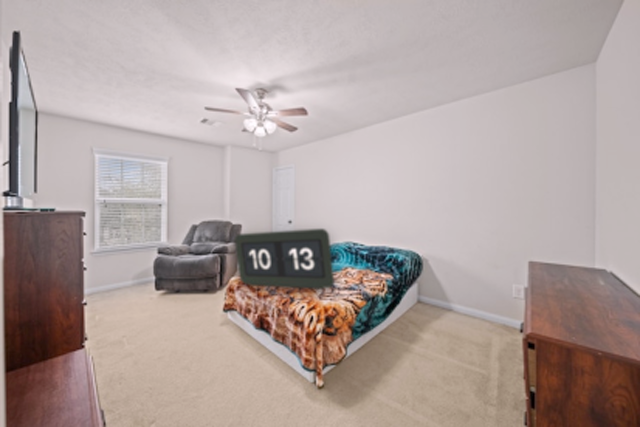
**10:13**
